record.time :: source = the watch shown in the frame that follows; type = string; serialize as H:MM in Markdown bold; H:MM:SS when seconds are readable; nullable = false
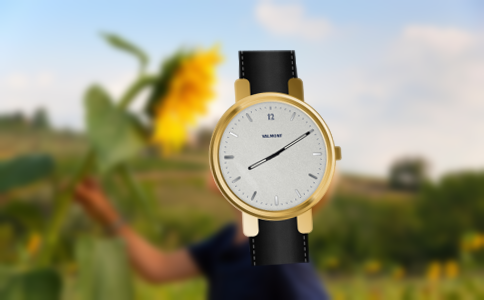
**8:10**
